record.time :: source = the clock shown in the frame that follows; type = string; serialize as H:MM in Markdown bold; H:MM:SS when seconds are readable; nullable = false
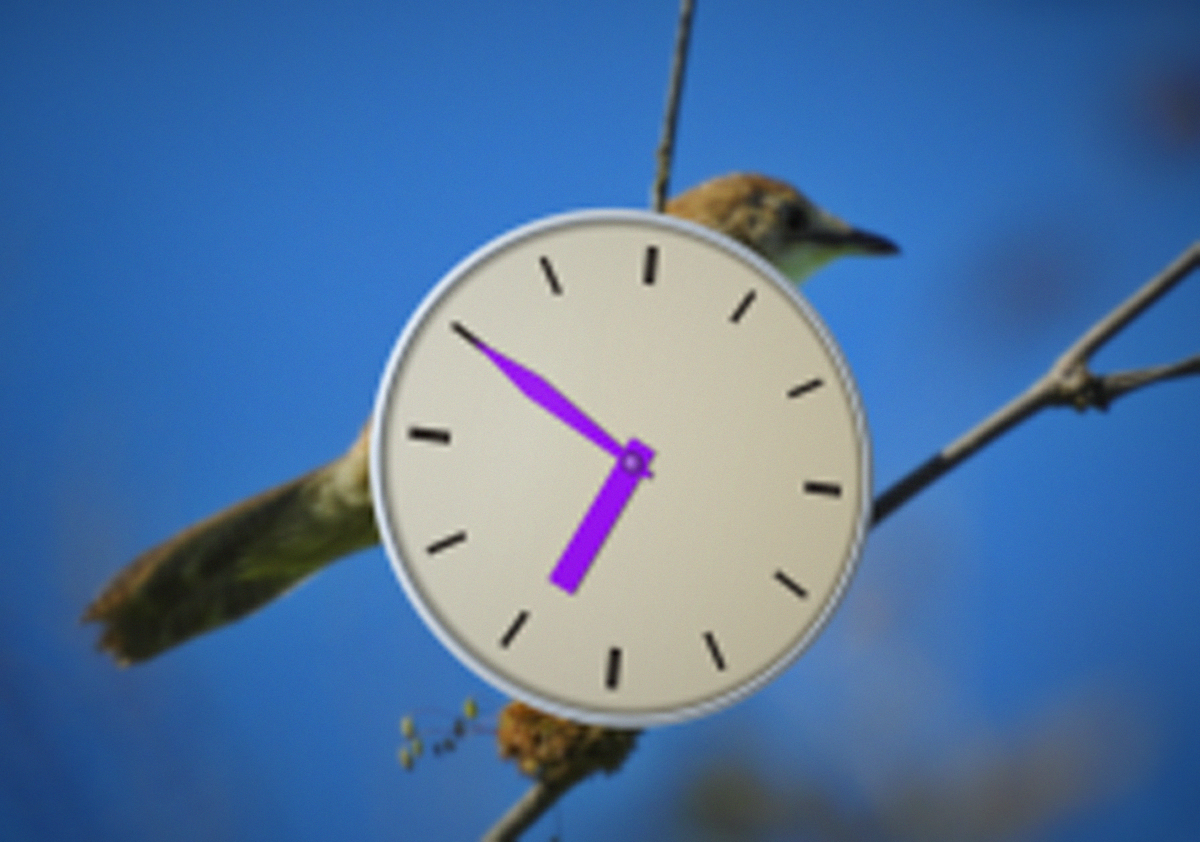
**6:50**
